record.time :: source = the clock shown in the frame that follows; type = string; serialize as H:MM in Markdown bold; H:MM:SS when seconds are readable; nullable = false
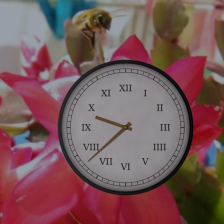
**9:38**
